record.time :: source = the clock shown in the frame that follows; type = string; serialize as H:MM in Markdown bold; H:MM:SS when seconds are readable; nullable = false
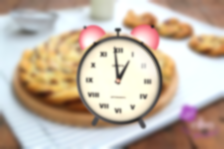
**12:59**
